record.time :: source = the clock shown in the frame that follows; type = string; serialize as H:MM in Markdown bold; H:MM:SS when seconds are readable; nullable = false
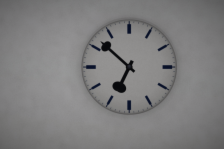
**6:52**
